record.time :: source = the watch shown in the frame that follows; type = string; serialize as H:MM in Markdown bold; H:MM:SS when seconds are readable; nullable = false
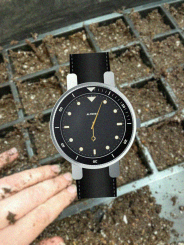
**6:04**
